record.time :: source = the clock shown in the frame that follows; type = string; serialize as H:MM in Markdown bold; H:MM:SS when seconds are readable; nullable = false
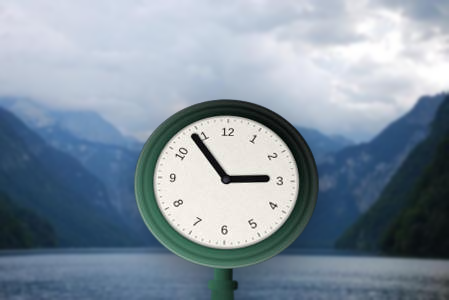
**2:54**
